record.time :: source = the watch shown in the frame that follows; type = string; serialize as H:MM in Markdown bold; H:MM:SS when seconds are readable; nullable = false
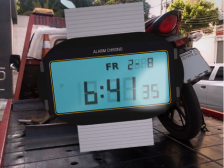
**6:41:35**
